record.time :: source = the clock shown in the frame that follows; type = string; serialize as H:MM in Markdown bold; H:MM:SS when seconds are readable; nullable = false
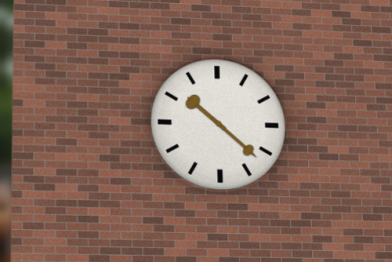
**10:22**
